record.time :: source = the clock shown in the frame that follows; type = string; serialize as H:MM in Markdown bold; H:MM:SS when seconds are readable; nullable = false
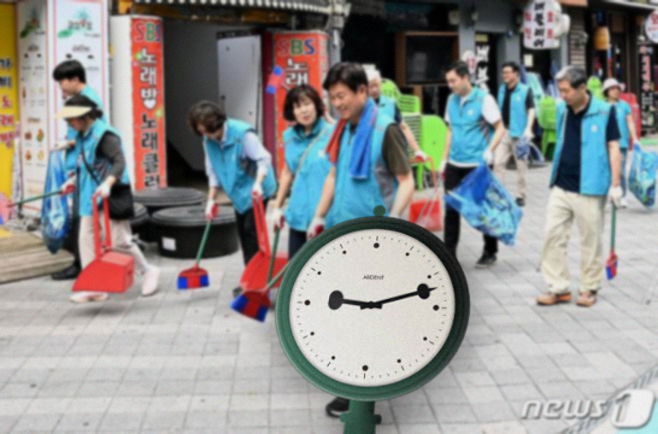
**9:12**
